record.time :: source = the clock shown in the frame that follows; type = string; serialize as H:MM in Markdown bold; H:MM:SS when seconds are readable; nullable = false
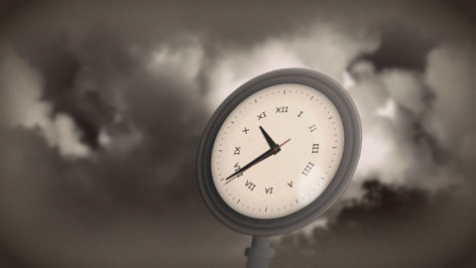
**10:39:39**
